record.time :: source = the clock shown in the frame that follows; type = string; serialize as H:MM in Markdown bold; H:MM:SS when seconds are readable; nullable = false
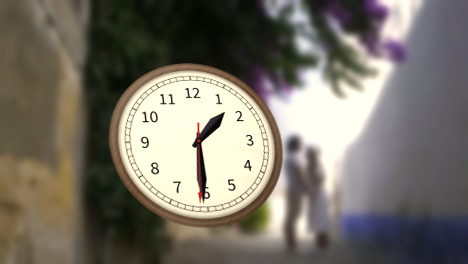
**1:30:31**
